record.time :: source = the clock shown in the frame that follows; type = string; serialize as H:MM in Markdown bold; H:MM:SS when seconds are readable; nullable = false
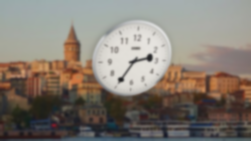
**2:35**
